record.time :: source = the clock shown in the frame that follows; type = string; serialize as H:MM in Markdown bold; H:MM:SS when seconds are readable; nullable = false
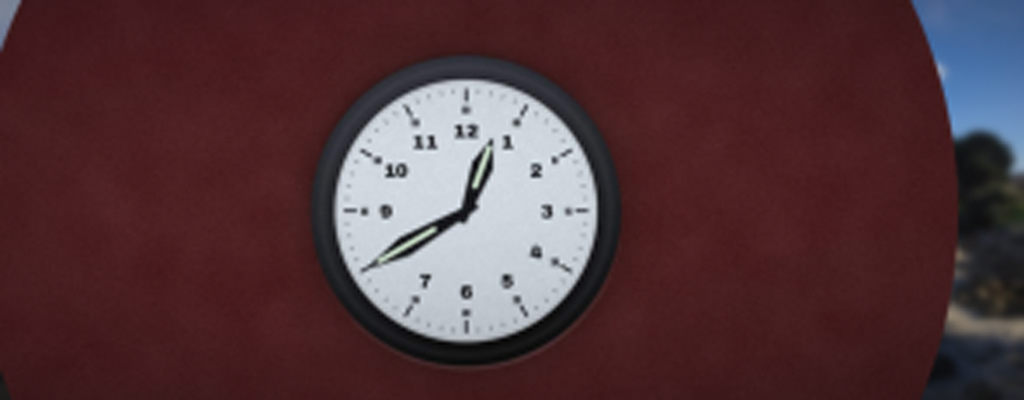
**12:40**
